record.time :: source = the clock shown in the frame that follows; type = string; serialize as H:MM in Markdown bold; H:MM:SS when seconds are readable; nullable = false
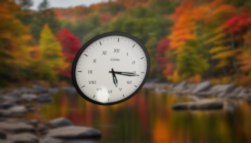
**5:16**
